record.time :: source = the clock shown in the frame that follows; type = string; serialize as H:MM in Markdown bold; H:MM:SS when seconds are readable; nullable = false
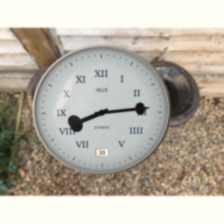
**8:14**
